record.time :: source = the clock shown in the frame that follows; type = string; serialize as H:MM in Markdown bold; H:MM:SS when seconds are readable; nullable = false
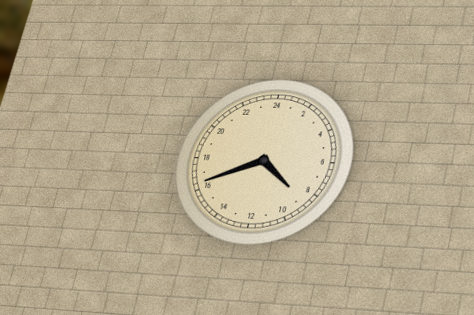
**8:41**
